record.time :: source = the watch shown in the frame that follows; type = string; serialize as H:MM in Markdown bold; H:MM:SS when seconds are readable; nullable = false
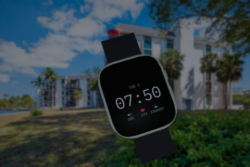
**7:50**
